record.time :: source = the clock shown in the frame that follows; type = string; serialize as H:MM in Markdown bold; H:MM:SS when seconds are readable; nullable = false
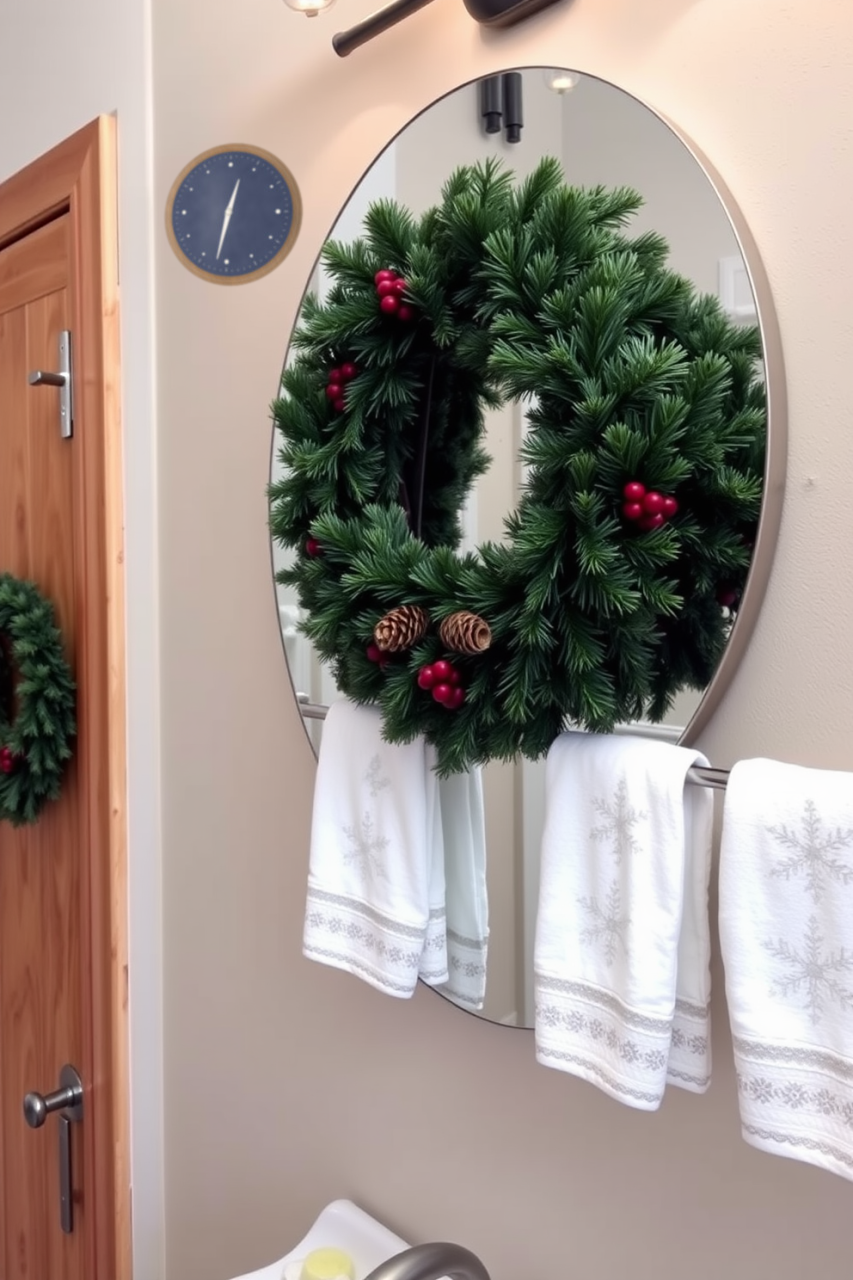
**12:32**
